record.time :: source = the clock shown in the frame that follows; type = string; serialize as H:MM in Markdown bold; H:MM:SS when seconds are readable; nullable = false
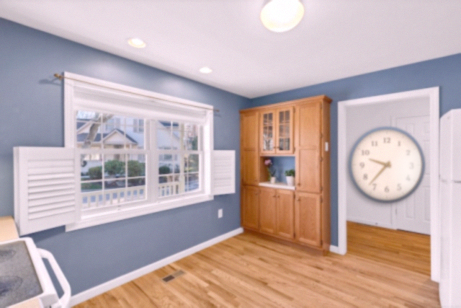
**9:37**
